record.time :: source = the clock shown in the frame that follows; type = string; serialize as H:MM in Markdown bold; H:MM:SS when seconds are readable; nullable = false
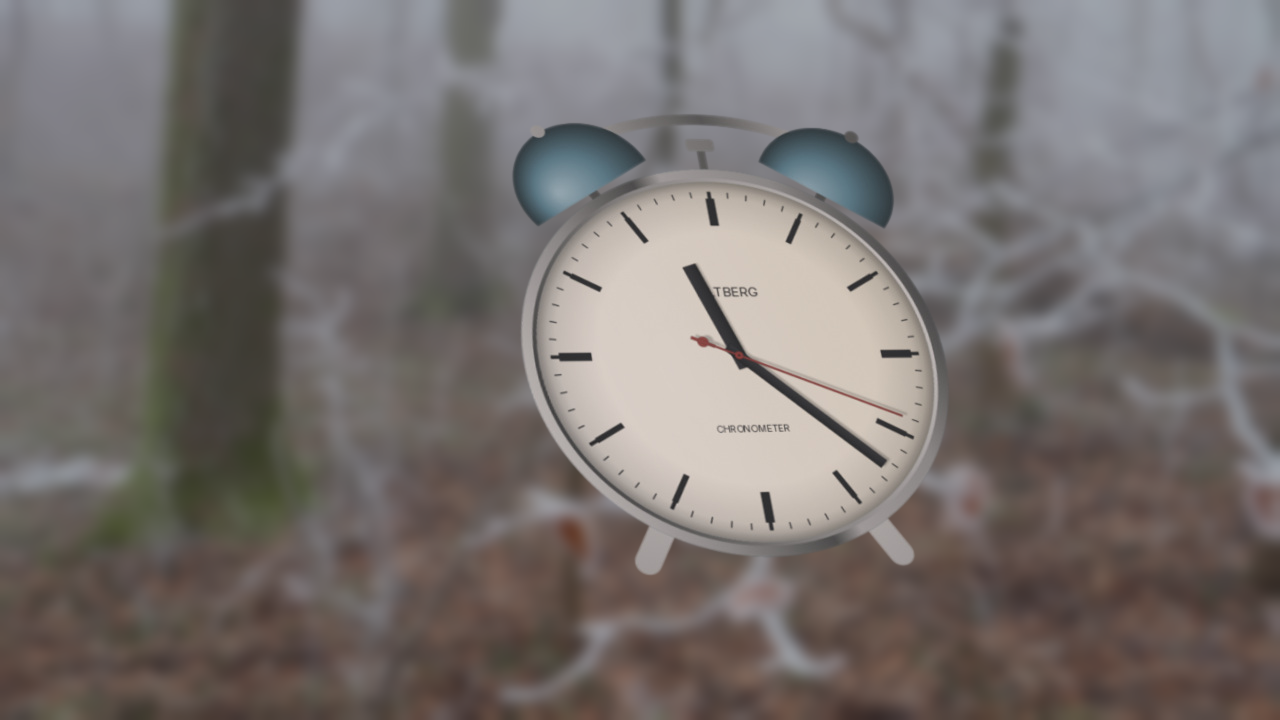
**11:22:19**
